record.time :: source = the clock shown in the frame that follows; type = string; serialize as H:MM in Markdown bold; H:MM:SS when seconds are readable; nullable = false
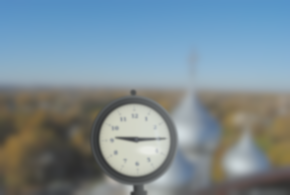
**9:15**
